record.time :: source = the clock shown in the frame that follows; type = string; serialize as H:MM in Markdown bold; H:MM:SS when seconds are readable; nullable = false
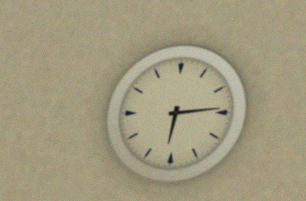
**6:14**
